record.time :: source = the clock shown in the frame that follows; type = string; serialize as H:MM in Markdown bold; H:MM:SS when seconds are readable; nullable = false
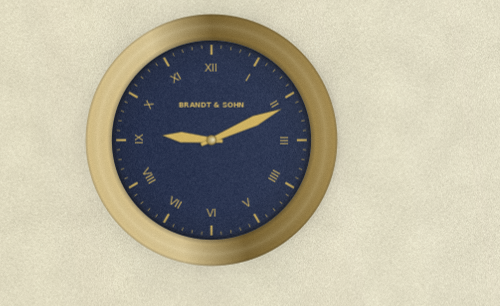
**9:11**
